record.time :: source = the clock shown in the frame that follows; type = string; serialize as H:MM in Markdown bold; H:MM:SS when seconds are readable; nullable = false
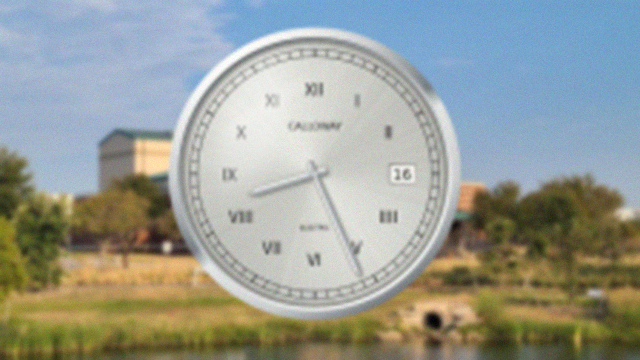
**8:26**
